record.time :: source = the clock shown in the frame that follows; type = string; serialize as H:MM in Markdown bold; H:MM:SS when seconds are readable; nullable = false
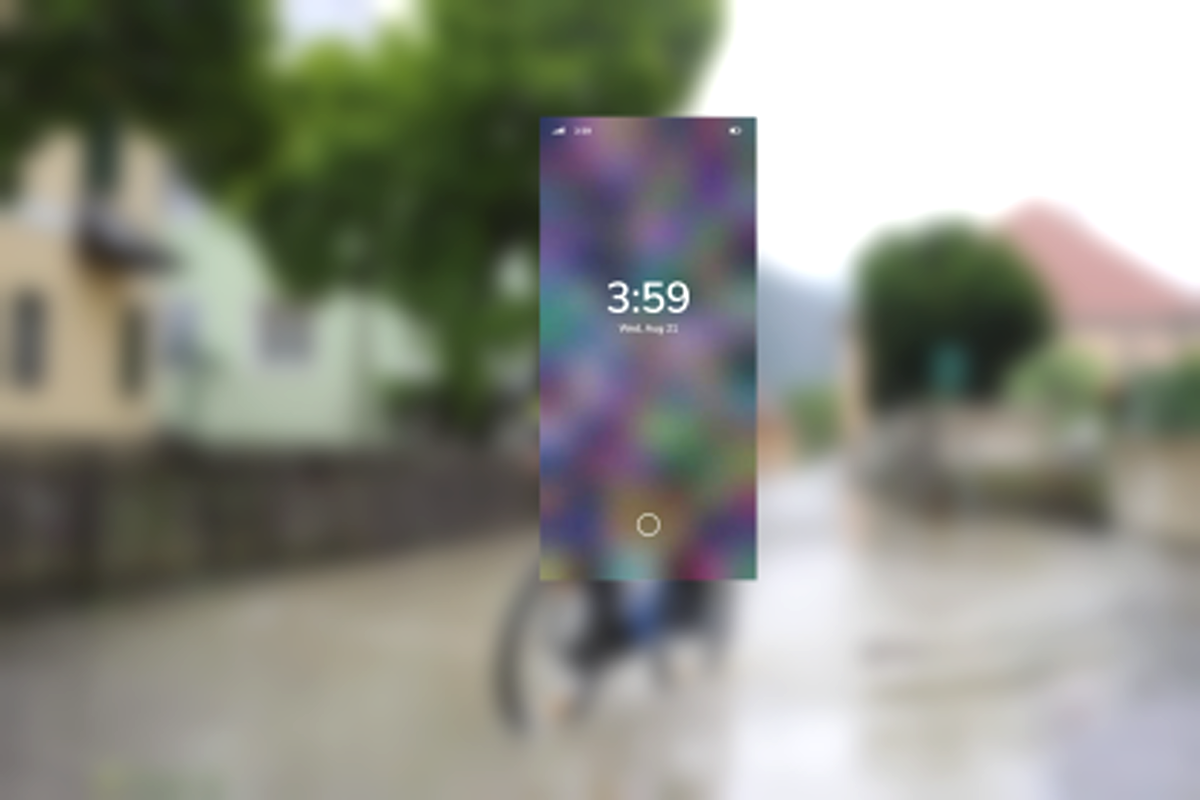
**3:59**
